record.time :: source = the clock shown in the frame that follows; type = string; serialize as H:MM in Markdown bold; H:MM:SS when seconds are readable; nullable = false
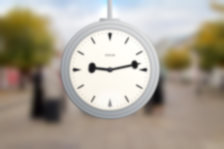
**9:13**
